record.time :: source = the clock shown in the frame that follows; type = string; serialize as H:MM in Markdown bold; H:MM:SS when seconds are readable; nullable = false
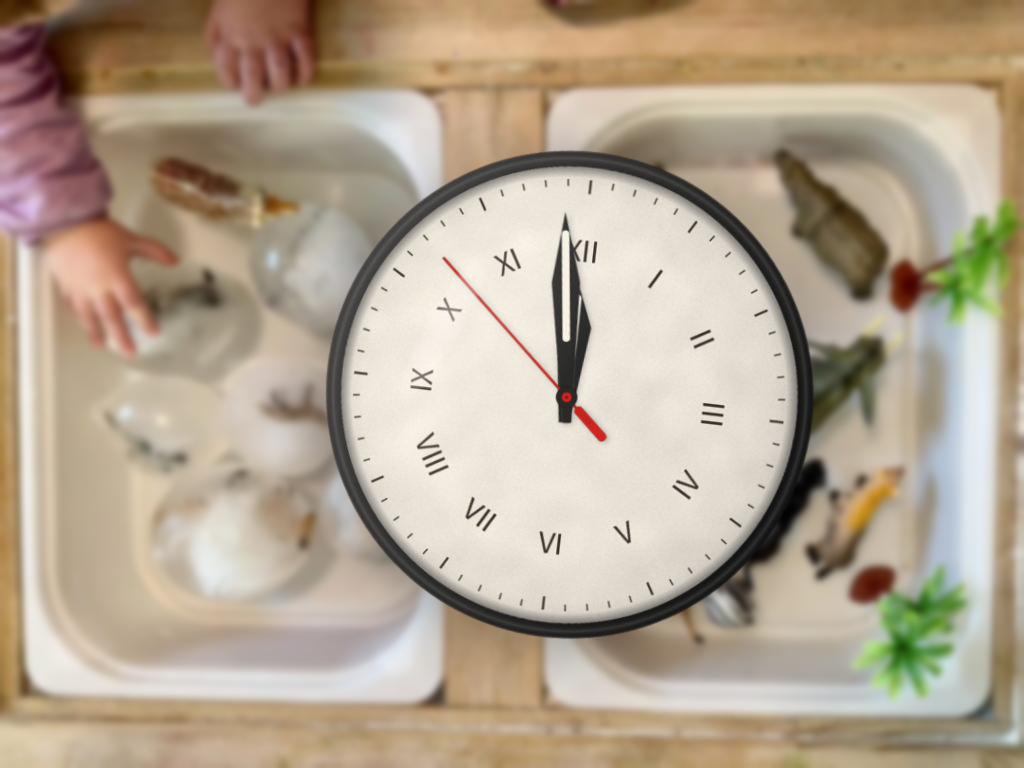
**11:58:52**
